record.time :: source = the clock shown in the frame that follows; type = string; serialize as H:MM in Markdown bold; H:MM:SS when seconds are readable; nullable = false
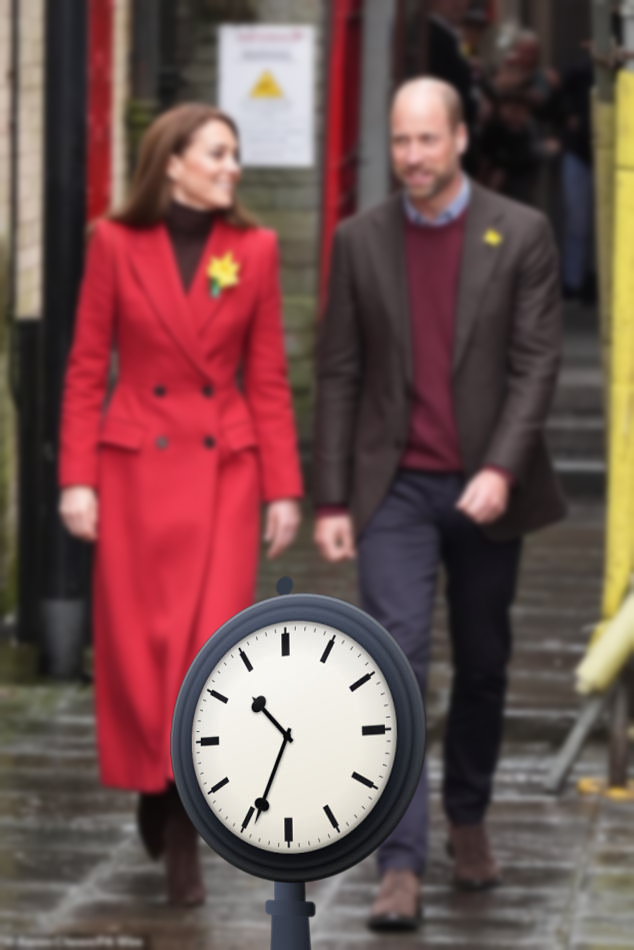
**10:34**
